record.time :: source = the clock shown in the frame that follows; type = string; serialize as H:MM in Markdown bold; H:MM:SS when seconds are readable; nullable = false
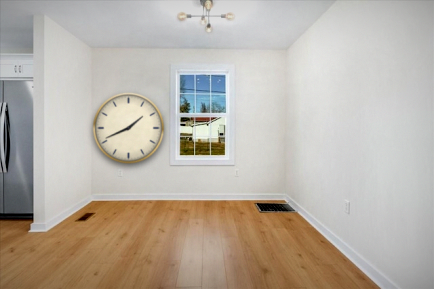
**1:41**
